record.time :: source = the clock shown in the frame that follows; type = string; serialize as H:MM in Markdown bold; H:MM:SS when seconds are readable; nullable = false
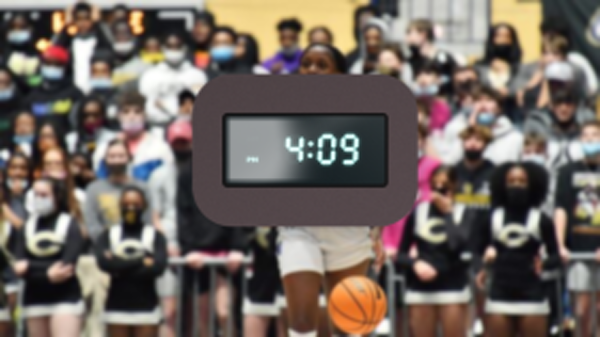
**4:09**
